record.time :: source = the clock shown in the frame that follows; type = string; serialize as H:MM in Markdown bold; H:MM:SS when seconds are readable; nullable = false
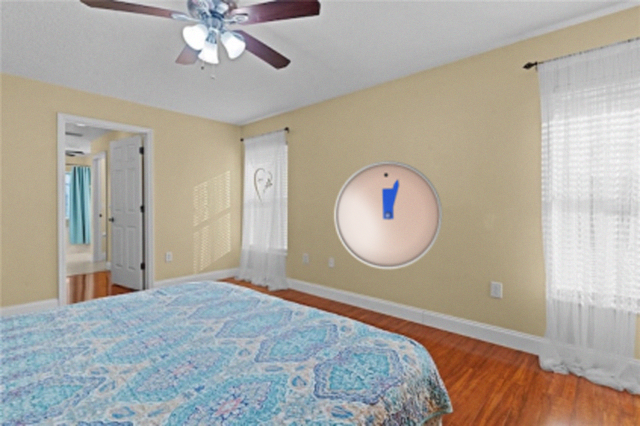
**12:03**
